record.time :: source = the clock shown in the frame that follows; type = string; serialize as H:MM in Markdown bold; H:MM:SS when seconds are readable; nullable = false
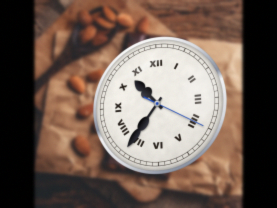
**10:36:20**
